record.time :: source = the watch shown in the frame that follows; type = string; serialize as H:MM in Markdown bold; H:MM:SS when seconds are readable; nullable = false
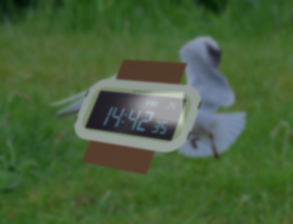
**14:42**
